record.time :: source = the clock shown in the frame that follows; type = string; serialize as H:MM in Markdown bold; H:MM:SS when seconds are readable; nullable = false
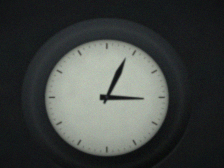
**3:04**
